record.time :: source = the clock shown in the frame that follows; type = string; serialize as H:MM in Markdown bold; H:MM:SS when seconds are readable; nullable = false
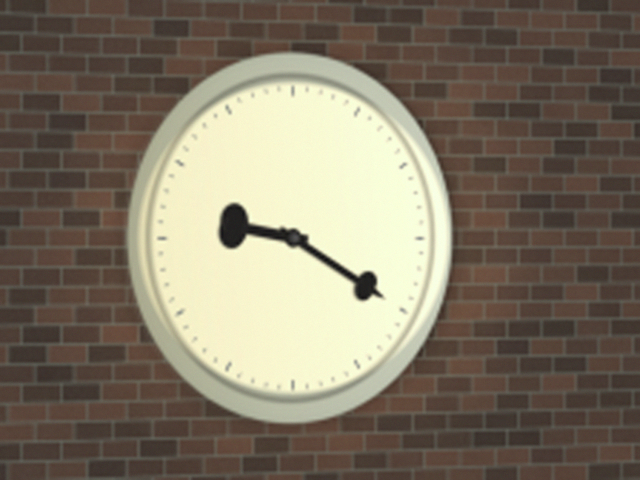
**9:20**
